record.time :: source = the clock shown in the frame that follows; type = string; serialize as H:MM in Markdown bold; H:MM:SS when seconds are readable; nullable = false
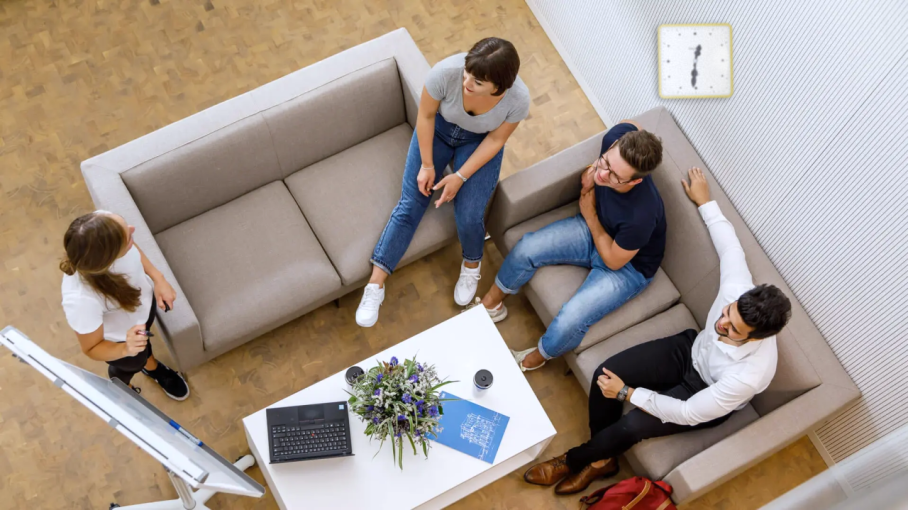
**12:31**
